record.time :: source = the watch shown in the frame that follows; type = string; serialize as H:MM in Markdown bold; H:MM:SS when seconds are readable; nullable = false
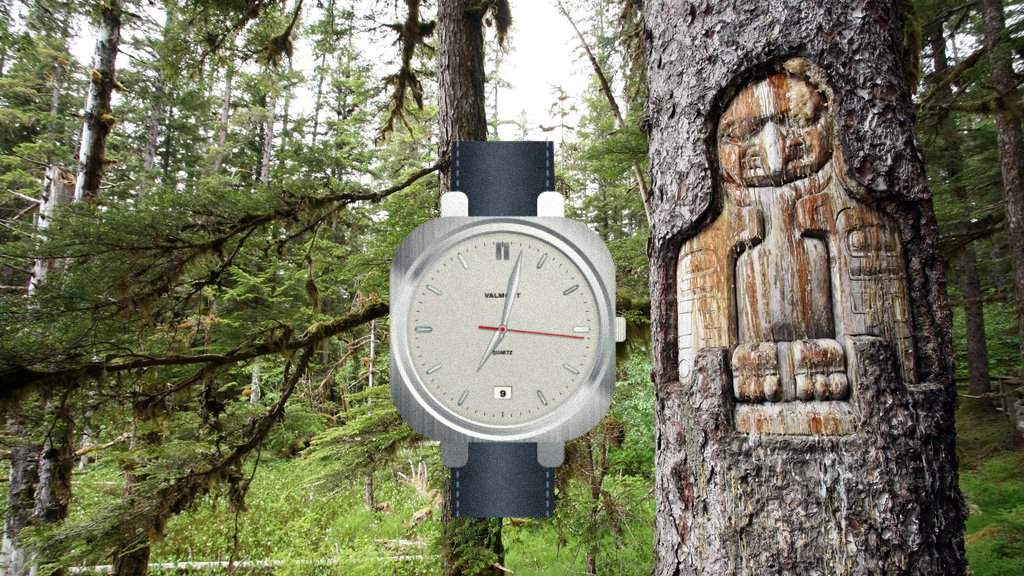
**7:02:16**
